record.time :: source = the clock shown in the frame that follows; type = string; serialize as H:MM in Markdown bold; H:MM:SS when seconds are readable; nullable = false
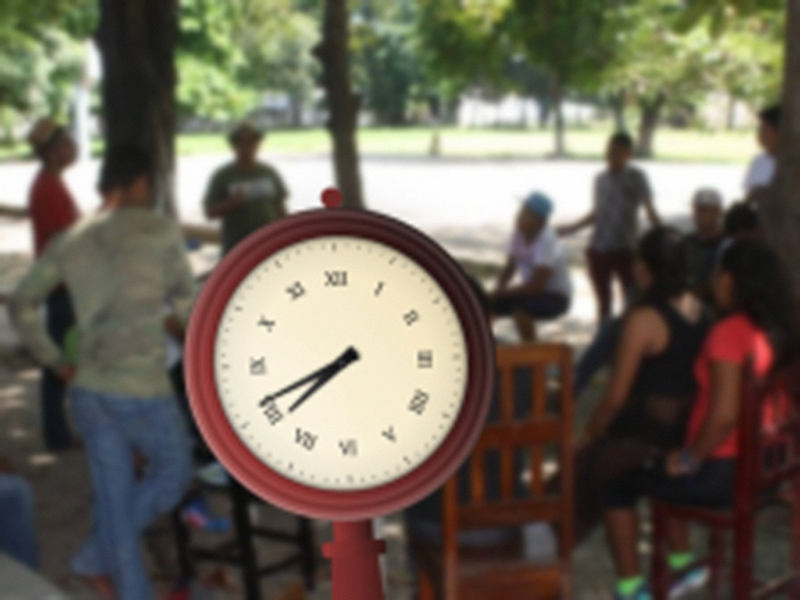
**7:41**
